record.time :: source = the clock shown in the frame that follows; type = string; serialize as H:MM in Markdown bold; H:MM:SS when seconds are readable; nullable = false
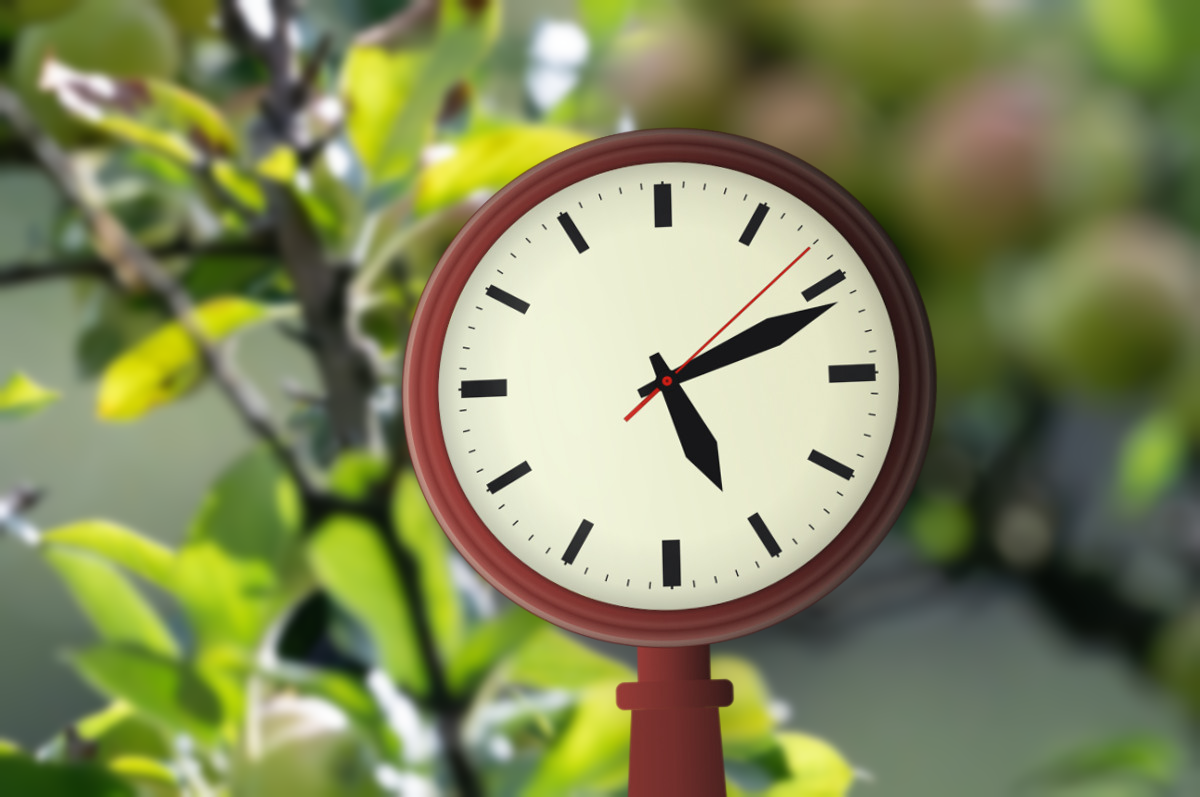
**5:11:08**
